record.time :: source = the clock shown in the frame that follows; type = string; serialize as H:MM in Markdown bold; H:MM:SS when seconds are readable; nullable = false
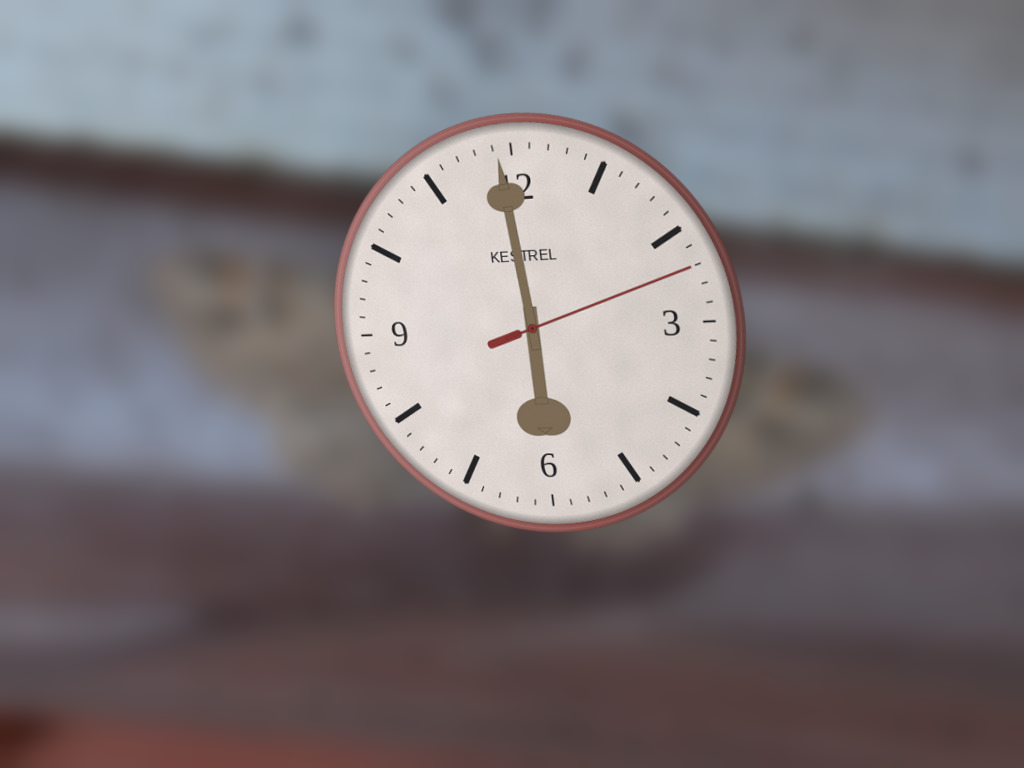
**5:59:12**
